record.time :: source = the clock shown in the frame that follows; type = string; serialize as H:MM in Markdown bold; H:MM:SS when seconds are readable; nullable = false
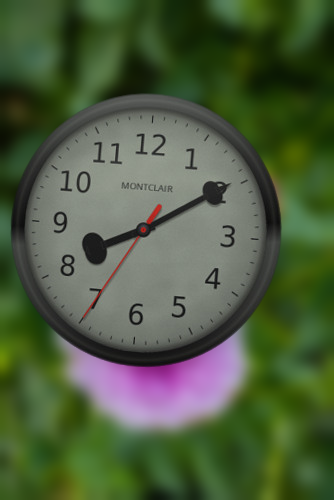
**8:09:35**
